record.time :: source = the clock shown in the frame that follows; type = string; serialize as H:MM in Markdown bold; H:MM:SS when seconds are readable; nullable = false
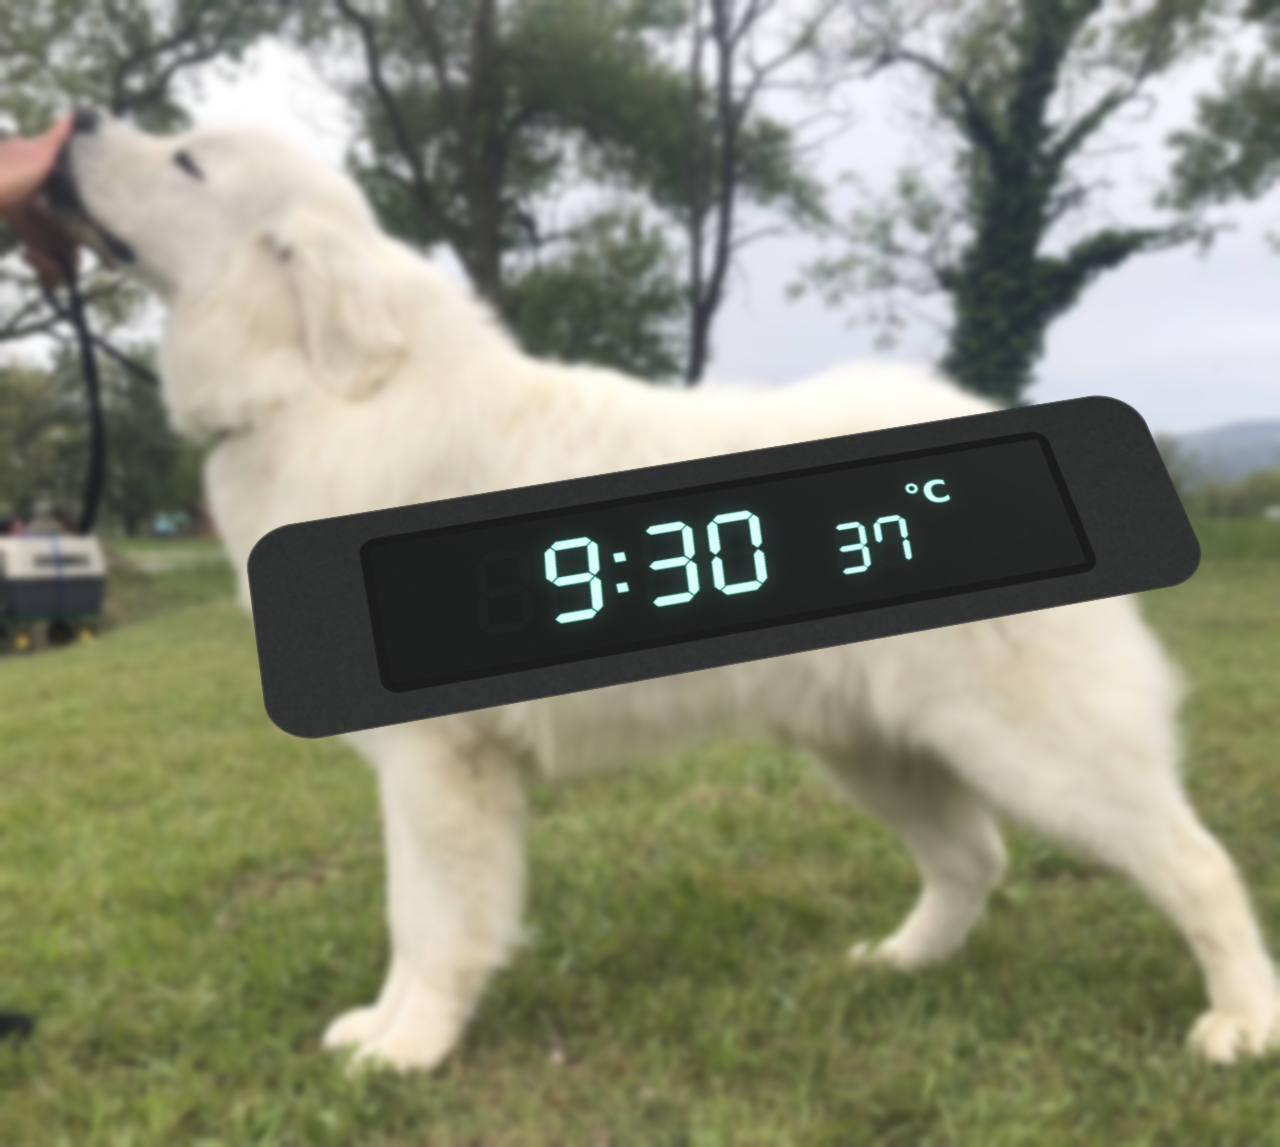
**9:30**
